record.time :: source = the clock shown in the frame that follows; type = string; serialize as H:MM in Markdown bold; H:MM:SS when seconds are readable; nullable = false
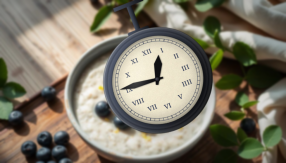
**12:46**
